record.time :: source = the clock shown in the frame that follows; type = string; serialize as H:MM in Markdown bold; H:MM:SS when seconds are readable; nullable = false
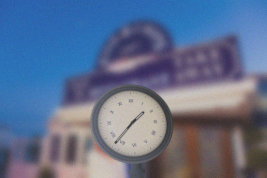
**1:37**
